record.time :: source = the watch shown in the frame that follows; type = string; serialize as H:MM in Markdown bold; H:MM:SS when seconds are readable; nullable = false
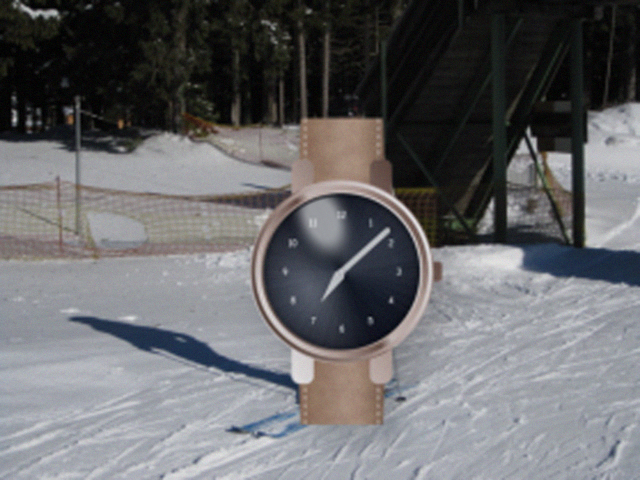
**7:08**
